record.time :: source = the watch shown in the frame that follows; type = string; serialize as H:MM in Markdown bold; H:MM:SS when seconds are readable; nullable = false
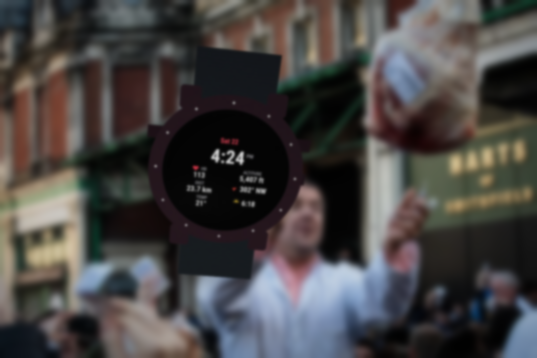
**4:24**
